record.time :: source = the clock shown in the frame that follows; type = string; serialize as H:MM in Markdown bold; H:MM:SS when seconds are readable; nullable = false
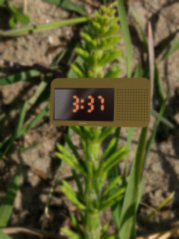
**3:37**
